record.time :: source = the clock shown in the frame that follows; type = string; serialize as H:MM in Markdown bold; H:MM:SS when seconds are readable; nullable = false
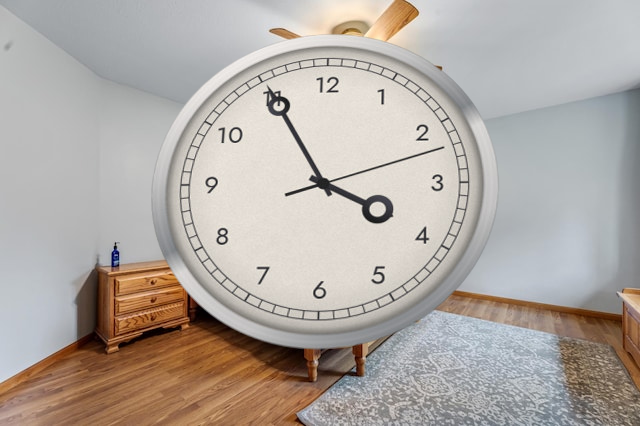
**3:55:12**
